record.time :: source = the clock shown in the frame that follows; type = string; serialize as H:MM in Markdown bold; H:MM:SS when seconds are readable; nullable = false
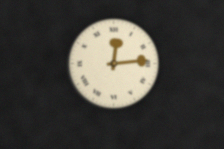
**12:14**
